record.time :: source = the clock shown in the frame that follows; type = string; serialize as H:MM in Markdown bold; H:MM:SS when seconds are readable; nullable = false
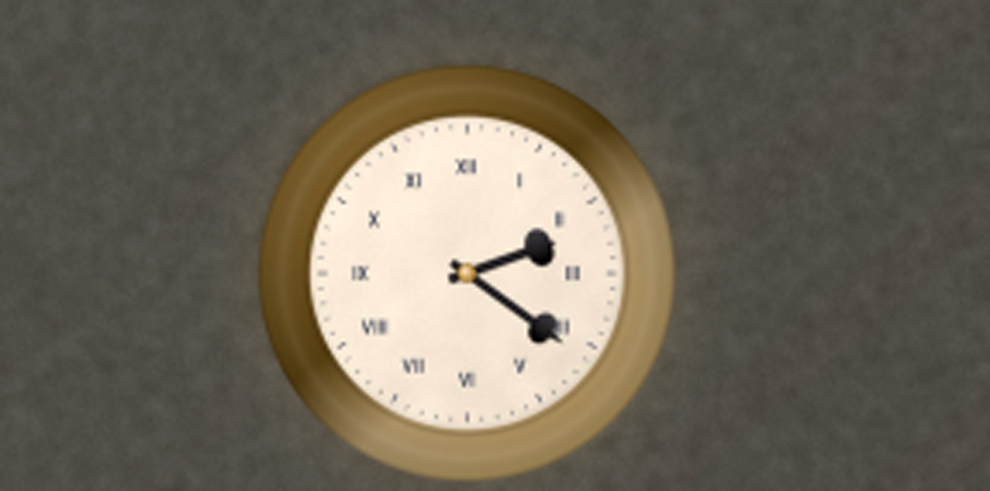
**2:21**
